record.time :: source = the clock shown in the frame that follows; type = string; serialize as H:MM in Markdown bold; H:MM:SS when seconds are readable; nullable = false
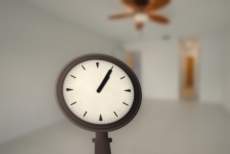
**1:05**
